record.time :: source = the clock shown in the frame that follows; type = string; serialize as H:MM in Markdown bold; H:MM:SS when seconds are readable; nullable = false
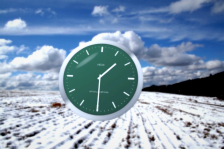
**1:30**
